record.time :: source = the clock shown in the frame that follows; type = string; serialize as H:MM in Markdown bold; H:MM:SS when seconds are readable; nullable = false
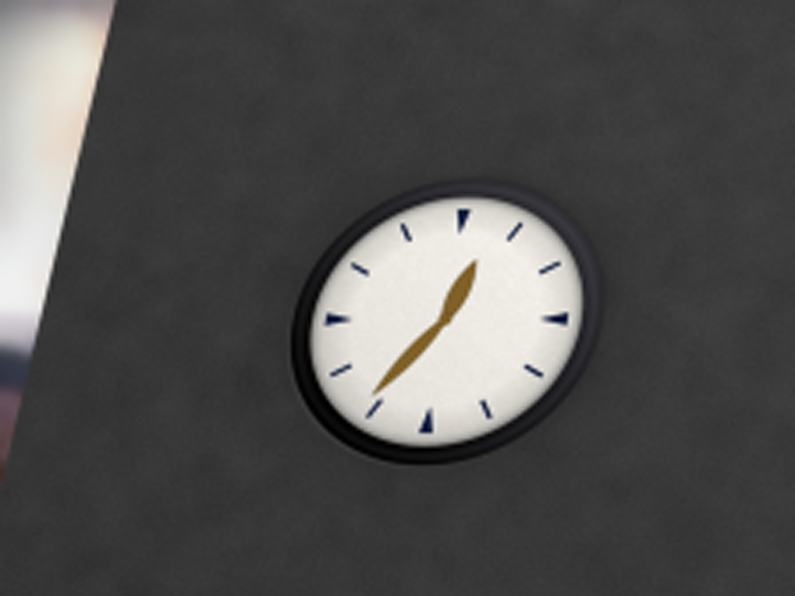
**12:36**
